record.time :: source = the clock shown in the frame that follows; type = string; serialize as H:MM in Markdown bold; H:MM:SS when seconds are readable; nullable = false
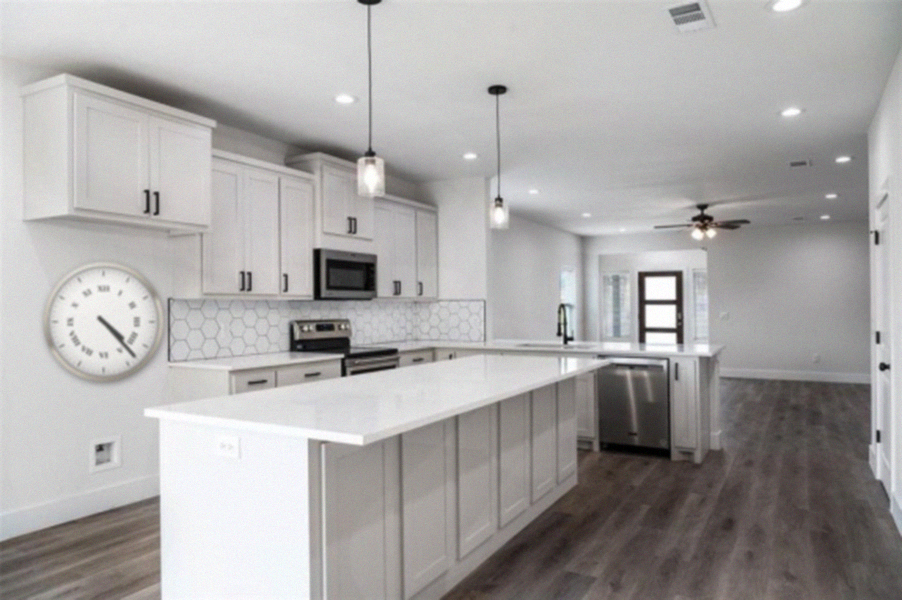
**4:23**
